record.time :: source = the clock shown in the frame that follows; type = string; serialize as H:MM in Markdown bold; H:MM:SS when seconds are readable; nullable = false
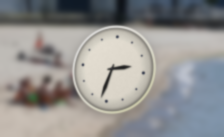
**2:32**
